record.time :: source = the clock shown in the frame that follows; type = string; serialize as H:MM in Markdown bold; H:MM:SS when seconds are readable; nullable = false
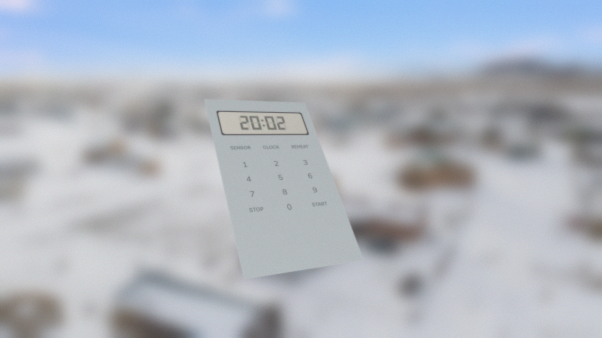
**20:02**
